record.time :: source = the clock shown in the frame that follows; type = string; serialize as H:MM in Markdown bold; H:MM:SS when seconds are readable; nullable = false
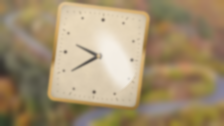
**9:39**
